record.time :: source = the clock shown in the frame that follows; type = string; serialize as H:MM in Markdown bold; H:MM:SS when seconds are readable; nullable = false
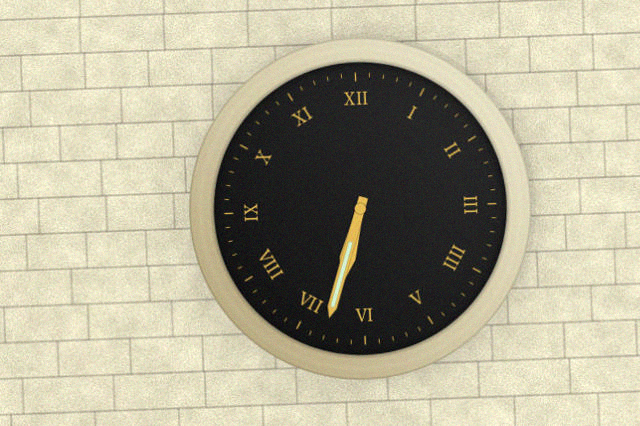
**6:33**
